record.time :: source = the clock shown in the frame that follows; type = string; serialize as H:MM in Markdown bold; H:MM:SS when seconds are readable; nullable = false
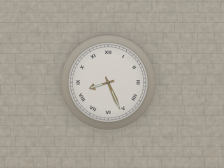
**8:26**
